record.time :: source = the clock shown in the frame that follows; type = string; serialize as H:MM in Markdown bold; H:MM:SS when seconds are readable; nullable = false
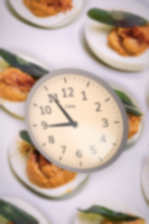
**8:55**
